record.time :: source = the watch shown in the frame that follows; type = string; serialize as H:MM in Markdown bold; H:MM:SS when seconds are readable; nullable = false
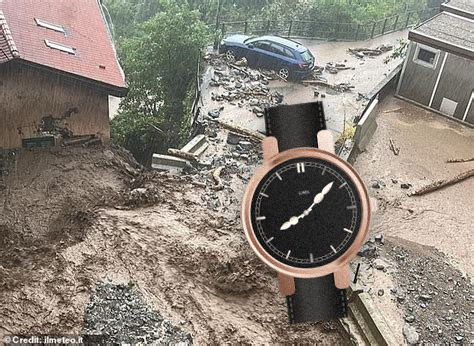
**8:08**
